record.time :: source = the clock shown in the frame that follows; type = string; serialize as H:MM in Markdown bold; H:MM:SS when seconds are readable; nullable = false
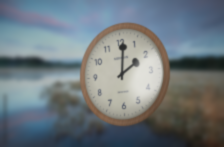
**2:01**
